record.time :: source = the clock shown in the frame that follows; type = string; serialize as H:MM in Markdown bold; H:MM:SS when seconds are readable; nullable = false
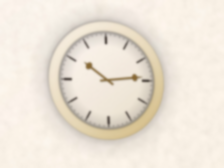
**10:14**
